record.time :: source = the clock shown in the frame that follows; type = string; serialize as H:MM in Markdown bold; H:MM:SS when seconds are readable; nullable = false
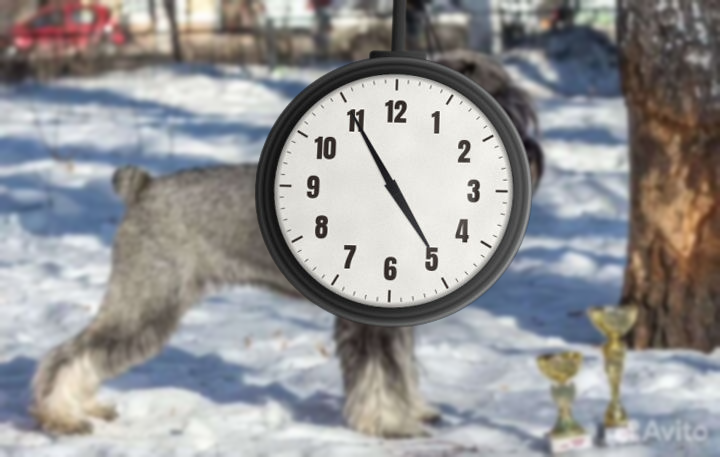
**4:55**
